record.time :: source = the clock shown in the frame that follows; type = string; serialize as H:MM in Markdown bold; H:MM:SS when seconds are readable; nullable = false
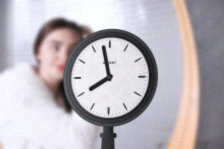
**7:58**
